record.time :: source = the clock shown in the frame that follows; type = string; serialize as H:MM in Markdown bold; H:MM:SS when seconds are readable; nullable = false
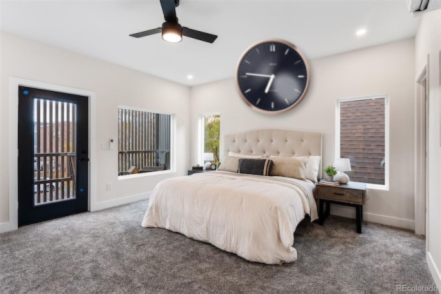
**6:46**
